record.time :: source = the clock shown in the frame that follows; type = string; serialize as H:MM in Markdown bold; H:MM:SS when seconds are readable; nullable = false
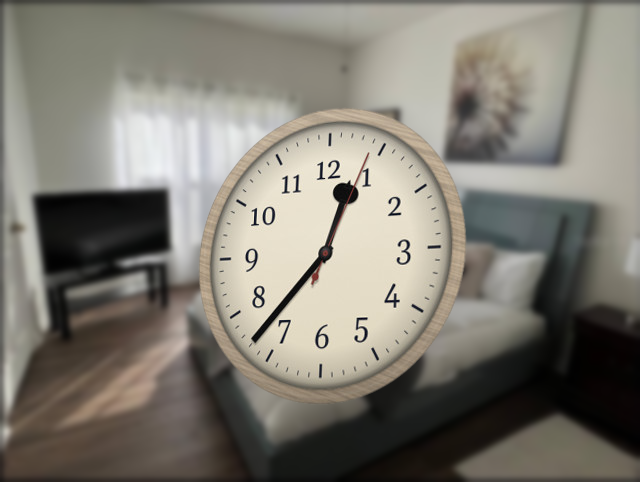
**12:37:04**
